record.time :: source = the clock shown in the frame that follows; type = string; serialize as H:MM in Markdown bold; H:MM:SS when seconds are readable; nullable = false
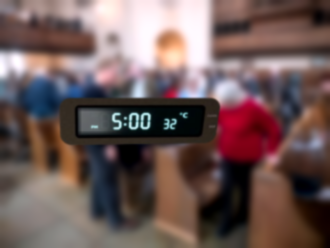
**5:00**
